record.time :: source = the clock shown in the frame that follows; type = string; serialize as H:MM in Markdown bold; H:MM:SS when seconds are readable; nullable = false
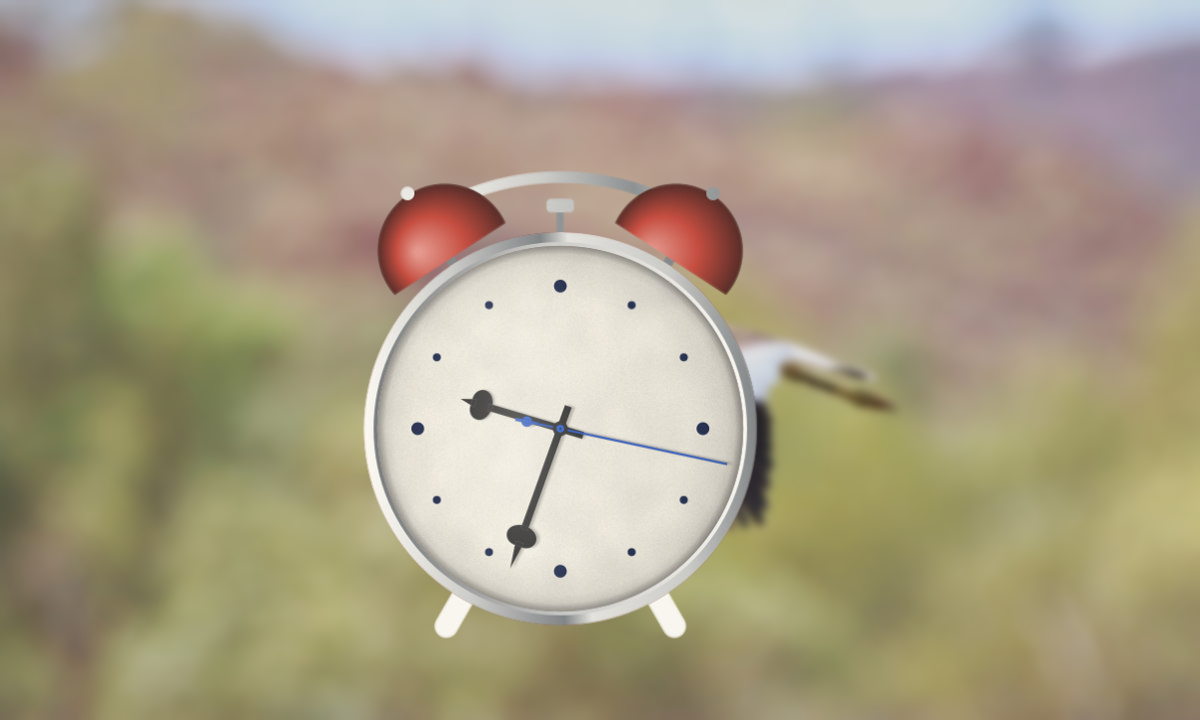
**9:33:17**
